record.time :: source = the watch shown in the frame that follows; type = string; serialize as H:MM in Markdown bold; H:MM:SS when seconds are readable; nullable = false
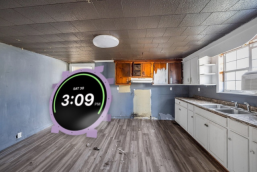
**3:09**
